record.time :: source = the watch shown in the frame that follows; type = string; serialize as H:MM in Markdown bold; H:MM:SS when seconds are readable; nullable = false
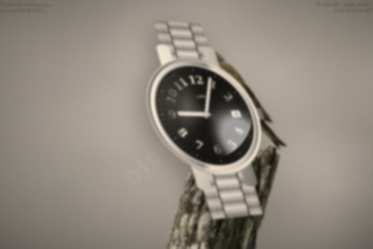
**9:04**
